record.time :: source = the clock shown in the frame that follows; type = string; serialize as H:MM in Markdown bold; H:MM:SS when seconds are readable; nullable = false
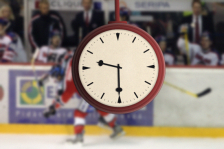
**9:30**
